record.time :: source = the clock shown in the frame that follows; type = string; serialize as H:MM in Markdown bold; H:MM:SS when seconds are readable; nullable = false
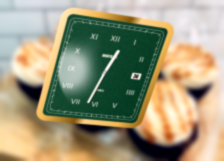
**12:32**
